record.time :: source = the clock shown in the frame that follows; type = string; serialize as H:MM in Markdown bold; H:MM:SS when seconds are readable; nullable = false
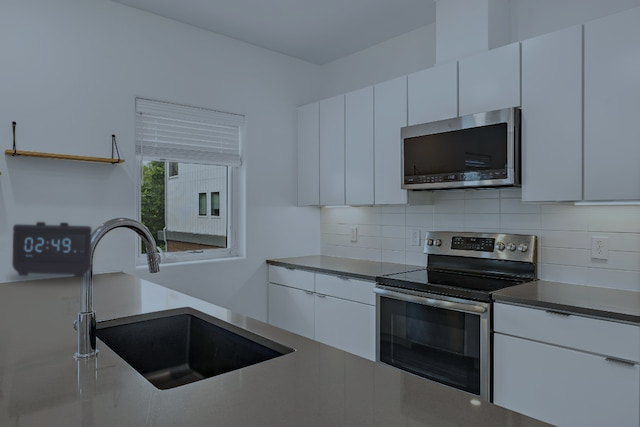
**2:49**
